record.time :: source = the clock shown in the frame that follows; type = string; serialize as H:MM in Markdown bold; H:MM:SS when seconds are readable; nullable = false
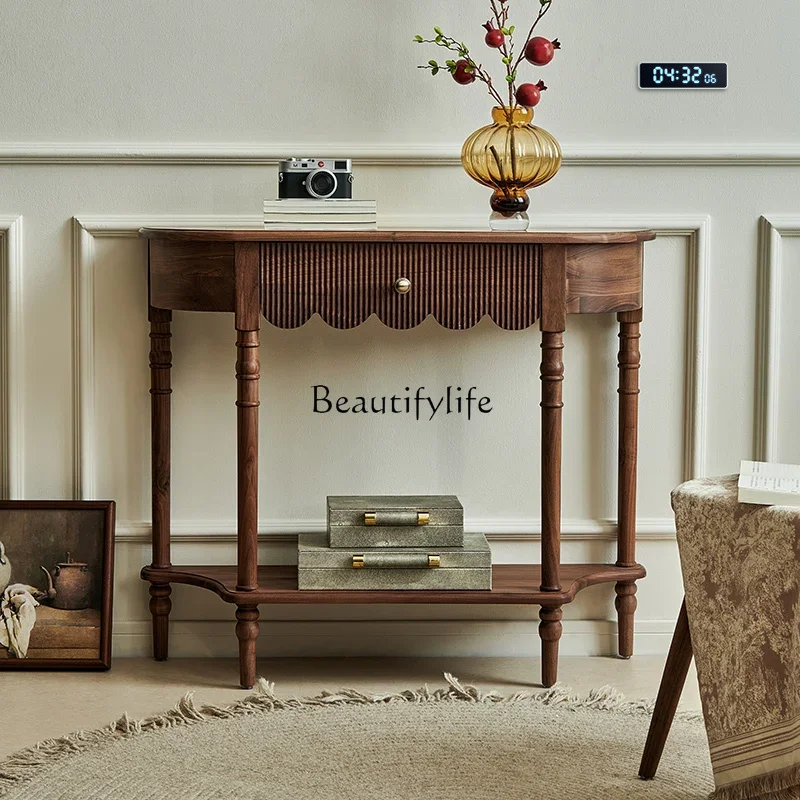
**4:32:06**
